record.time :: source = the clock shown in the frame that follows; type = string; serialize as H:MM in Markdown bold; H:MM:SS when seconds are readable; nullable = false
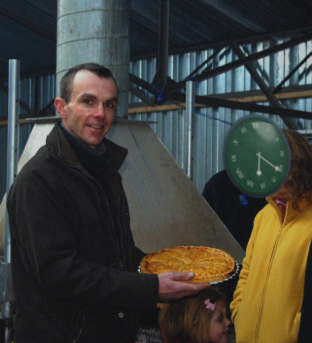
**6:21**
